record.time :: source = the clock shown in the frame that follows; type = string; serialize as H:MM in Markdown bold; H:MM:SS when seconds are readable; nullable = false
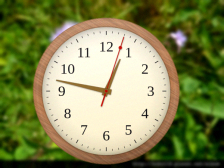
**12:47:03**
